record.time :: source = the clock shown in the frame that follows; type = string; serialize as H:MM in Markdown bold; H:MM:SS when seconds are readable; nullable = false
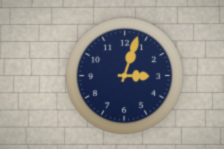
**3:03**
